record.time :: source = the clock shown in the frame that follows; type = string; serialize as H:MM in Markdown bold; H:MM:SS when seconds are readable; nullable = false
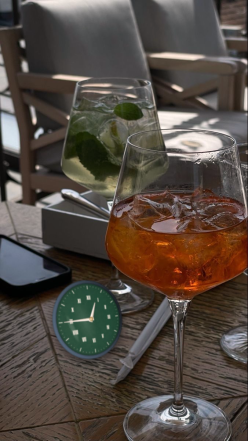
**12:45**
